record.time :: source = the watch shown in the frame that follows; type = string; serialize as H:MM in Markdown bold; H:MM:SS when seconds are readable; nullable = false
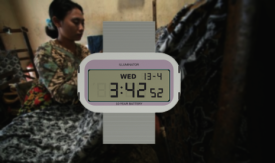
**3:42:52**
